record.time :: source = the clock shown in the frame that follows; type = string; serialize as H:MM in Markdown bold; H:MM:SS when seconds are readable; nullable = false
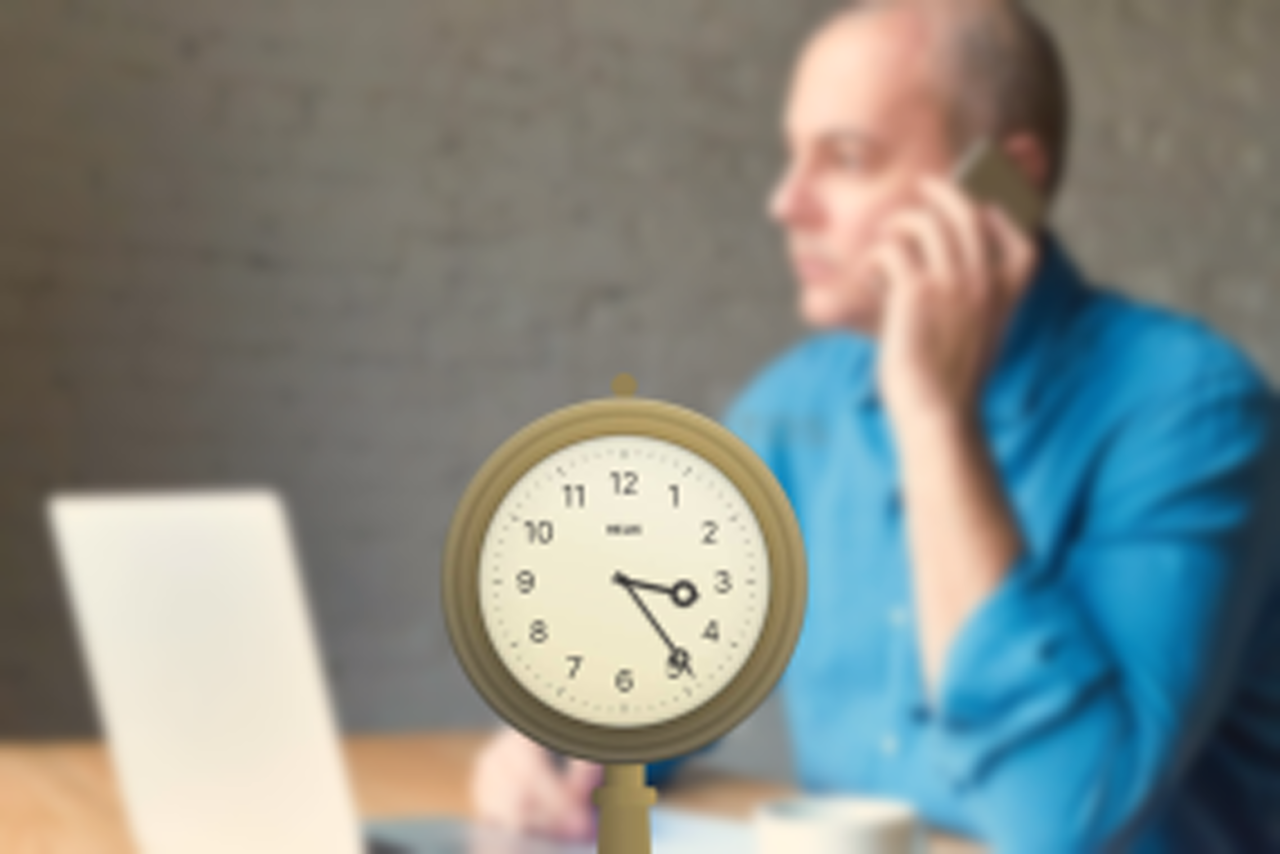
**3:24**
